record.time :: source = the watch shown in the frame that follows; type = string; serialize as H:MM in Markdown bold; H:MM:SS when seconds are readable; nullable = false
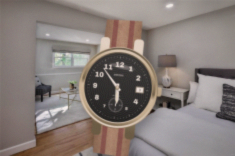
**5:53**
